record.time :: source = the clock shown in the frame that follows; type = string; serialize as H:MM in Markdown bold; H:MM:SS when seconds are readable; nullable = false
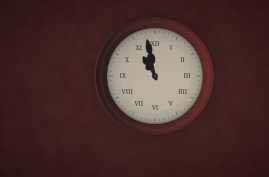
**10:58**
